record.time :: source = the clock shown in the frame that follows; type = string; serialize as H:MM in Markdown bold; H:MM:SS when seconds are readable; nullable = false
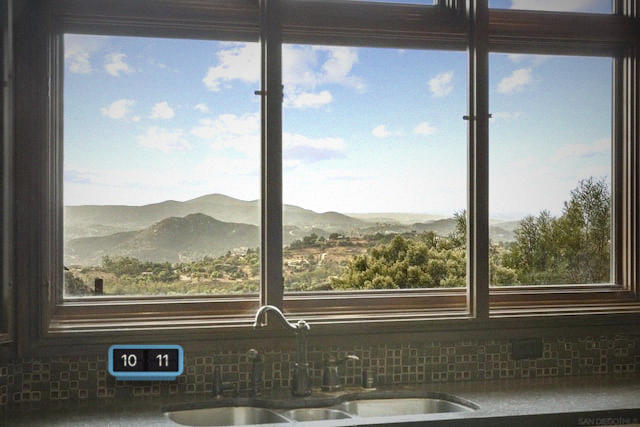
**10:11**
